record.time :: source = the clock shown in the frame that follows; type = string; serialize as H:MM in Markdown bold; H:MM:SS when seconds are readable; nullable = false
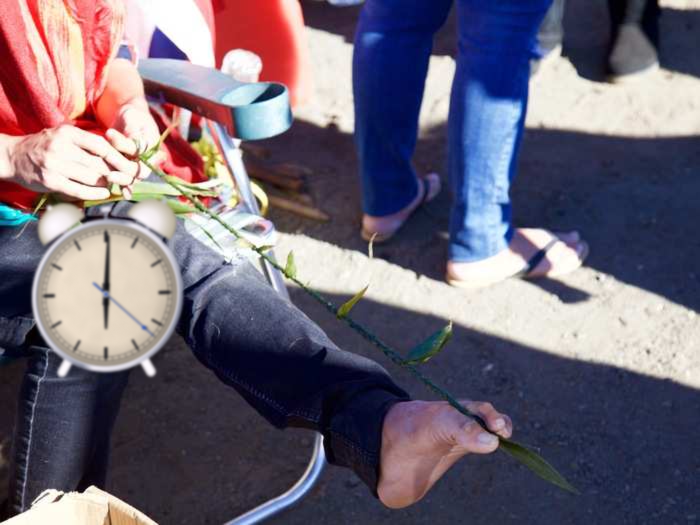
**6:00:22**
